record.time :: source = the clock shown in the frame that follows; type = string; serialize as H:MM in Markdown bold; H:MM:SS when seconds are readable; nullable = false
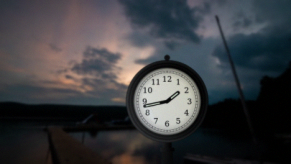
**1:43**
